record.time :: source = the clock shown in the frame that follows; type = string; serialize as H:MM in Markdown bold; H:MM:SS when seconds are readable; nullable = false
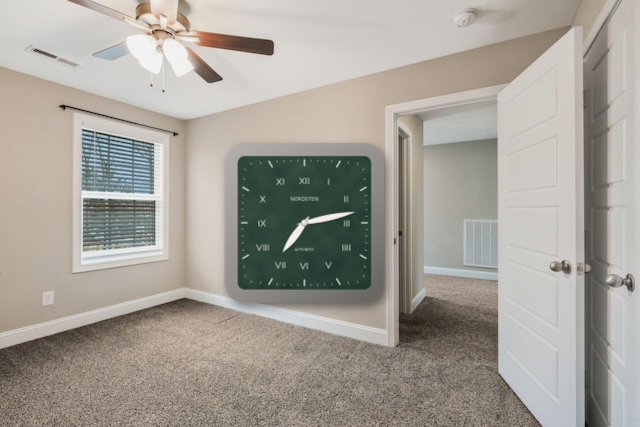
**7:13**
